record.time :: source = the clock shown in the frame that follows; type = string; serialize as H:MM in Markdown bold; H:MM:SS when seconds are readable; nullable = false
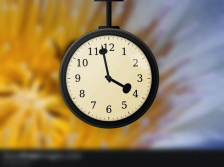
**3:58**
